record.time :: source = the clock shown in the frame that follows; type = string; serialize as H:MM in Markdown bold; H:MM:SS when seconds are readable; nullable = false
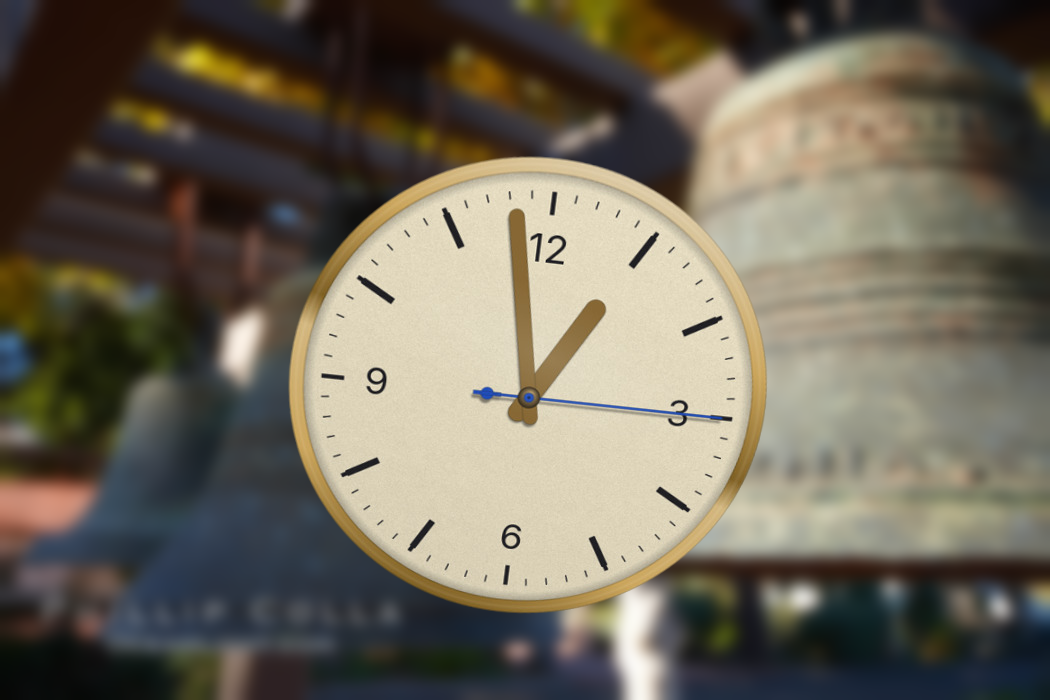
**12:58:15**
